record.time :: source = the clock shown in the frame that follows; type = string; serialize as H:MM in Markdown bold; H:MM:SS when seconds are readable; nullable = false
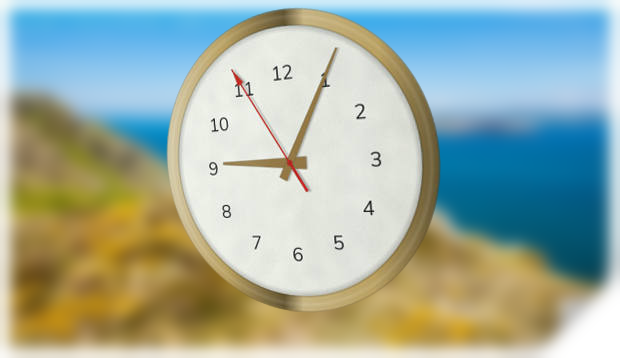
**9:04:55**
